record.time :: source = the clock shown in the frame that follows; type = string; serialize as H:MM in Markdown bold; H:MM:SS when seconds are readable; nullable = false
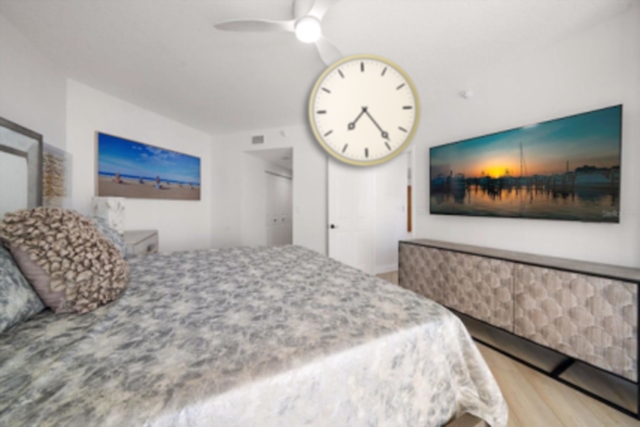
**7:24**
